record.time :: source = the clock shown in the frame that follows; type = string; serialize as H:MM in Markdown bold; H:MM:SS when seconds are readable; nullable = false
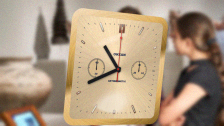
**10:41**
